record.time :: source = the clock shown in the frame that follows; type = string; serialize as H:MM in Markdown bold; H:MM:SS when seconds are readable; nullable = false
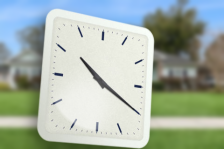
**10:20**
